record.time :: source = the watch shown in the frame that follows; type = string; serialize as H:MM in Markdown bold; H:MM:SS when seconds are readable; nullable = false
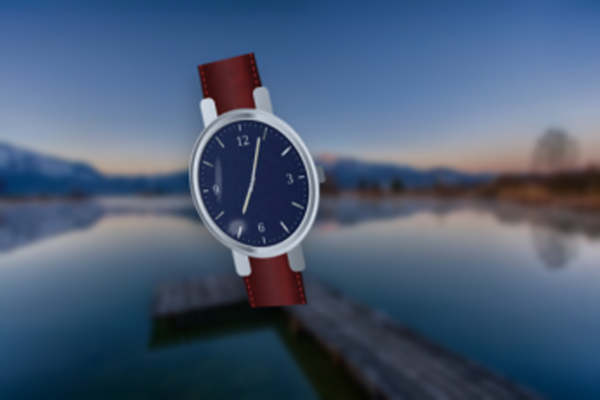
**7:04**
